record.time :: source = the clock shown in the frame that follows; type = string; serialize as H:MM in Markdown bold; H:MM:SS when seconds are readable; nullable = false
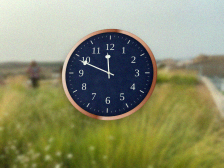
**11:49**
